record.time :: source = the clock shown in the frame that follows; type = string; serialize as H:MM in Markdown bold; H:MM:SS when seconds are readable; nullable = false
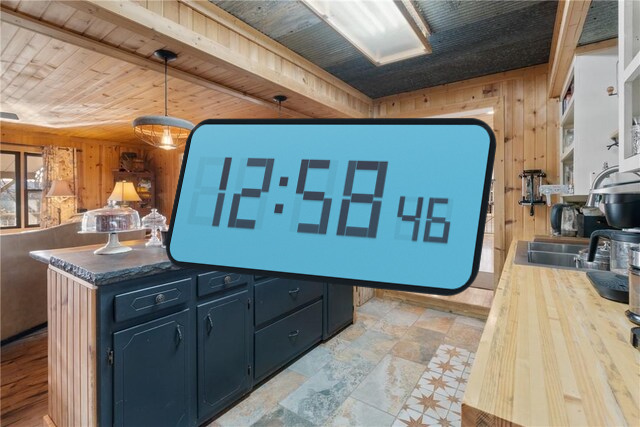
**12:58:46**
